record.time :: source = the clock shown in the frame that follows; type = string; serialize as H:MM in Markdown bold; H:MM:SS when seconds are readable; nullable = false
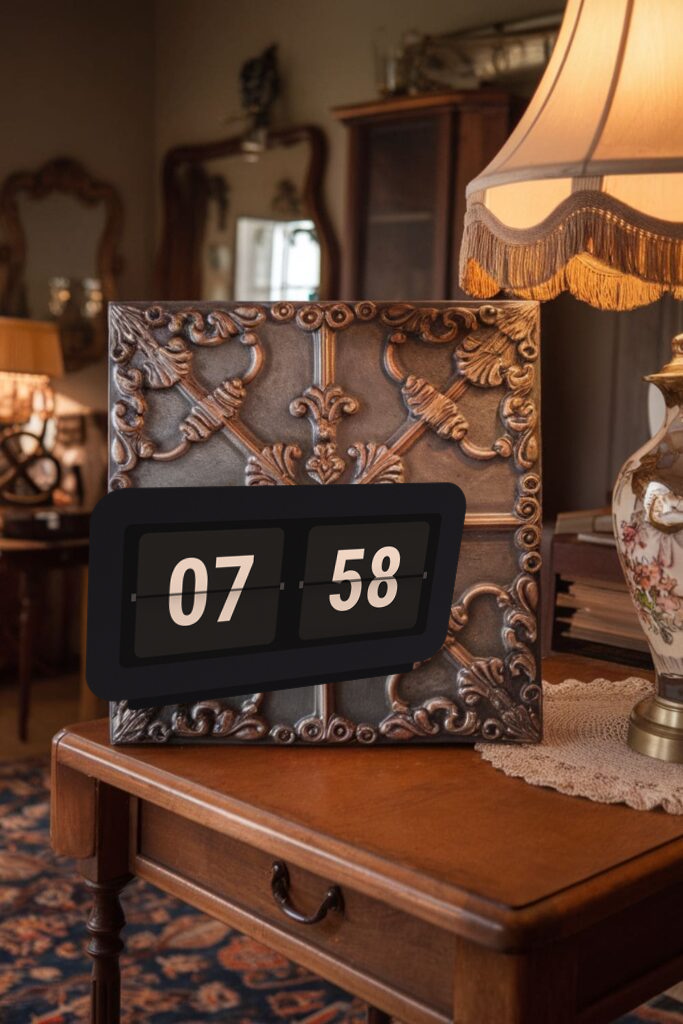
**7:58**
